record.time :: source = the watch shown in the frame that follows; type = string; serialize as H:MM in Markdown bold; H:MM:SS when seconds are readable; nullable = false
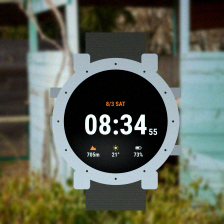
**8:34:55**
